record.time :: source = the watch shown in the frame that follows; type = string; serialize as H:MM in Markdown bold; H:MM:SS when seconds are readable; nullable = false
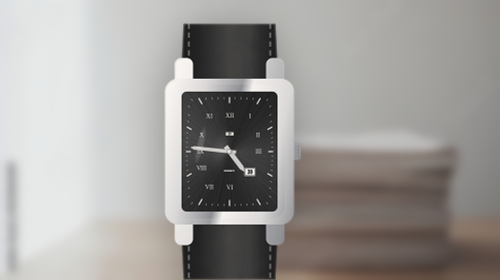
**4:46**
